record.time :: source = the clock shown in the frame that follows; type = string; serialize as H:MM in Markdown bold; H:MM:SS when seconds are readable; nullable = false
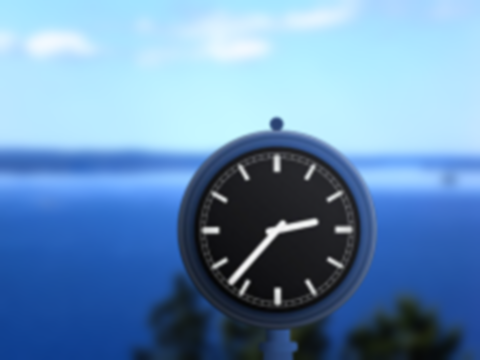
**2:37**
